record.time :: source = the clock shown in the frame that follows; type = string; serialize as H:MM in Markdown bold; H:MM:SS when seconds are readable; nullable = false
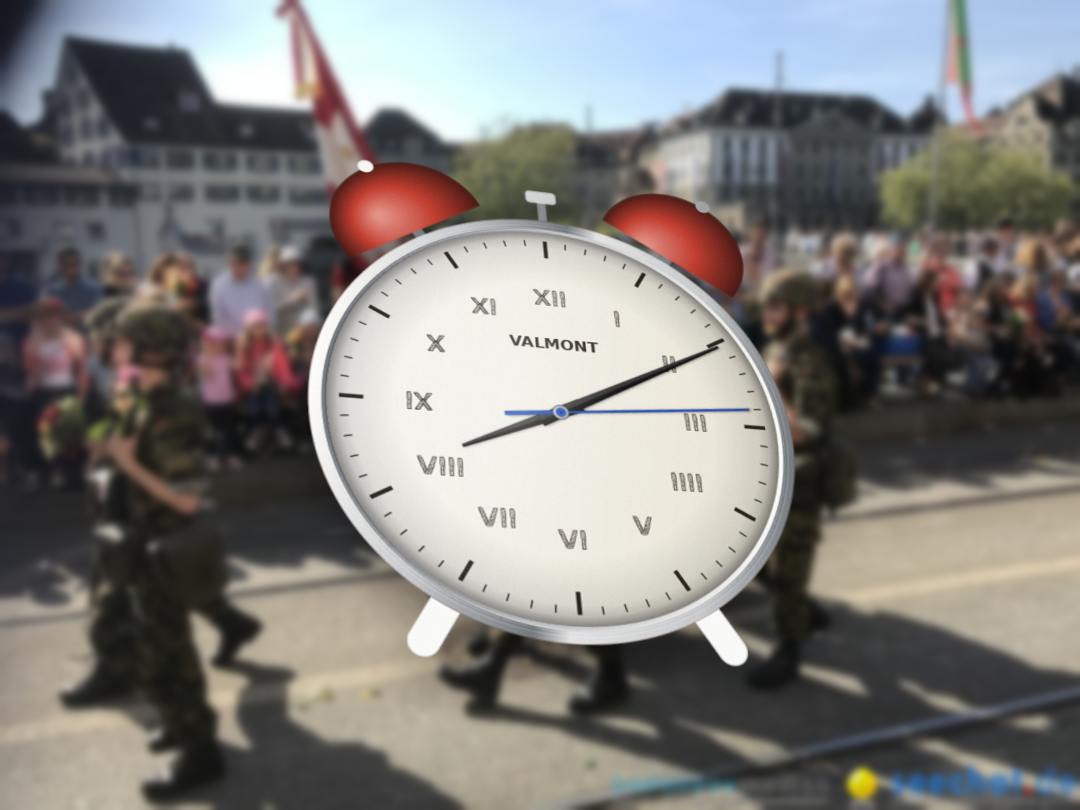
**8:10:14**
